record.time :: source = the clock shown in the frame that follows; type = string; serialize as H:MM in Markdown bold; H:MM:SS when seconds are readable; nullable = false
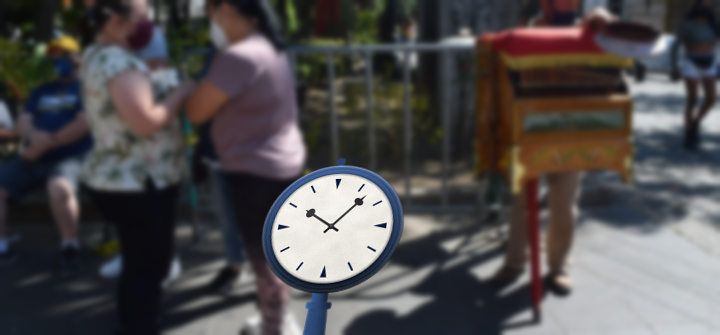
**10:07**
